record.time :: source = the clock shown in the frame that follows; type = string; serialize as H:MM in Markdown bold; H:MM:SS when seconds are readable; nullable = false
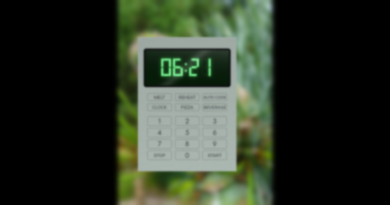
**6:21**
